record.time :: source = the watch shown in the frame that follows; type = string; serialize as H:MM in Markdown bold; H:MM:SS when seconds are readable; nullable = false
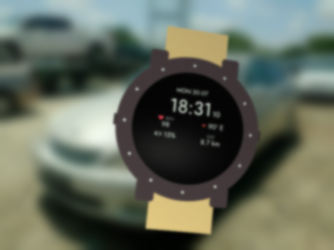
**18:31**
